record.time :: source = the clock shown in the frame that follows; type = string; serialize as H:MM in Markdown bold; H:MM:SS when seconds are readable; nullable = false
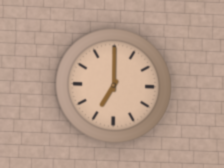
**7:00**
